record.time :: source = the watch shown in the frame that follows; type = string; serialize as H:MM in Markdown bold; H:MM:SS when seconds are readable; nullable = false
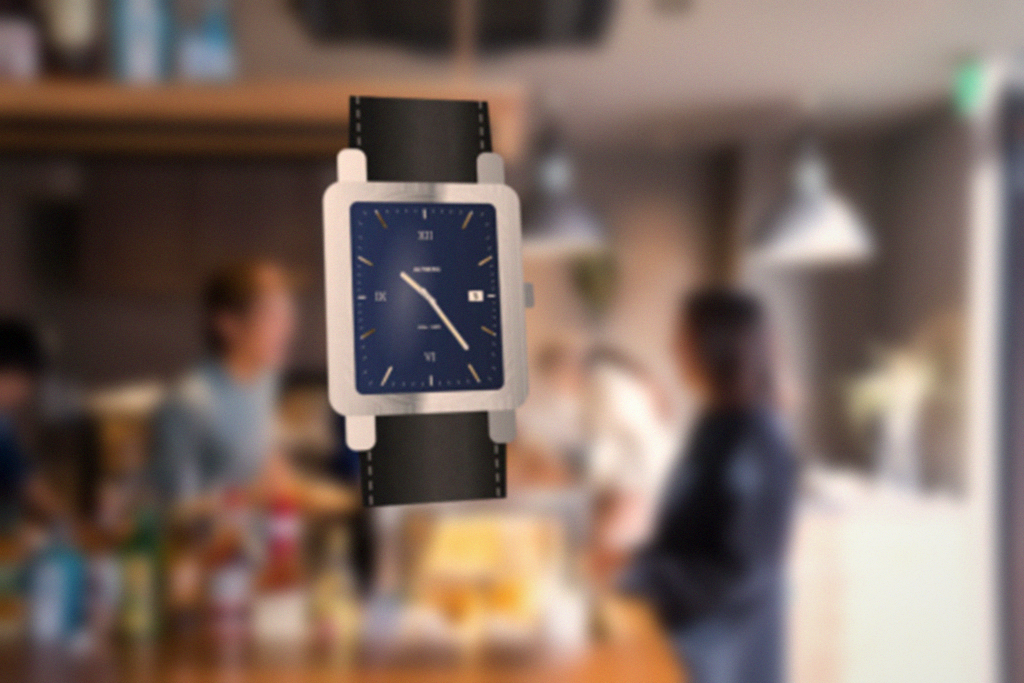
**10:24**
